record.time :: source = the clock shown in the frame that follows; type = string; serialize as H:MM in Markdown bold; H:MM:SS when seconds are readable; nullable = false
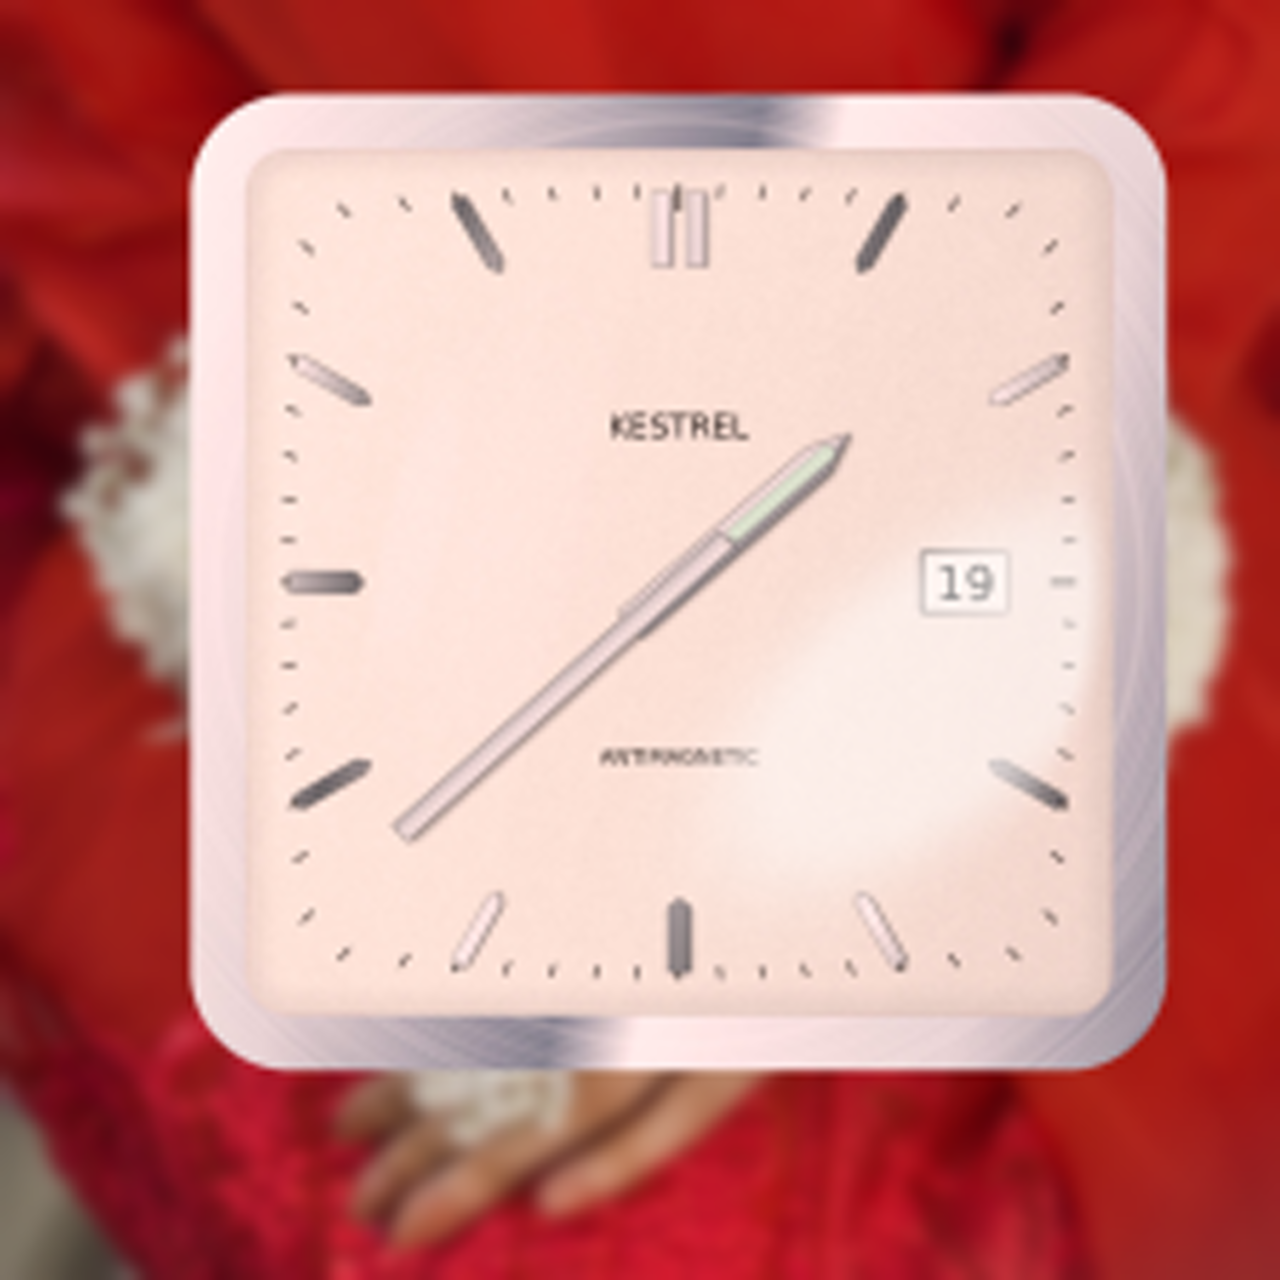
**1:38**
